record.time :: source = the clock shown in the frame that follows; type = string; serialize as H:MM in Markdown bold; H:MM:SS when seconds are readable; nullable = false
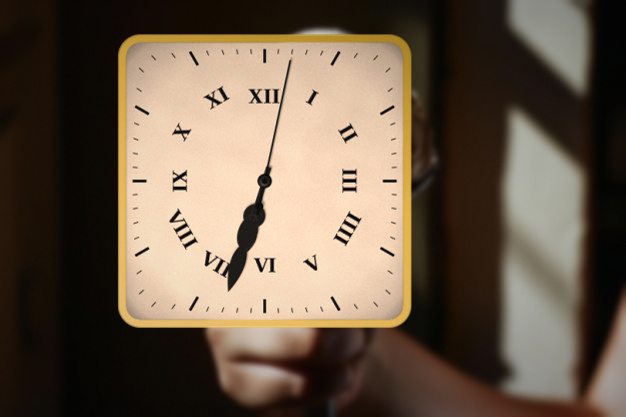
**6:33:02**
